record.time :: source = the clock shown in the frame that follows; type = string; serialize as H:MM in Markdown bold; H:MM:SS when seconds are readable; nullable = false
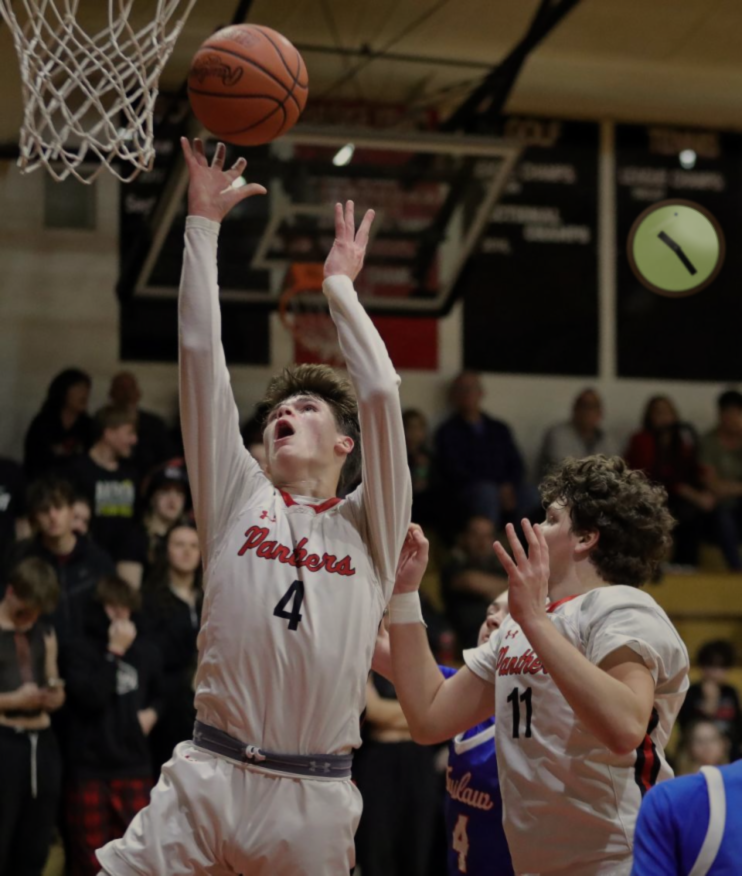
**10:24**
